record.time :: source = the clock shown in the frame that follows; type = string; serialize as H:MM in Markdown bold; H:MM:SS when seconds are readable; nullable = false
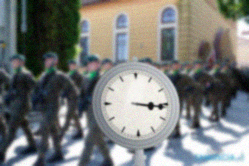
**3:16**
